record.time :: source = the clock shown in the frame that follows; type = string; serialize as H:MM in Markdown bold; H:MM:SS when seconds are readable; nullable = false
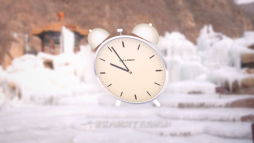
**9:56**
